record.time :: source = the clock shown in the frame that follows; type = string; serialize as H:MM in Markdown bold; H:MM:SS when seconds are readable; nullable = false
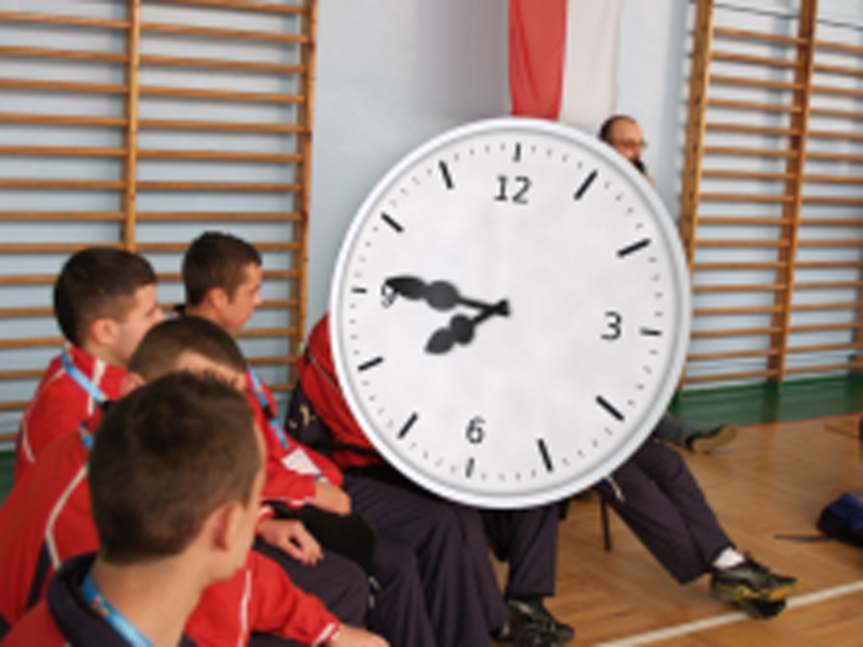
**7:46**
